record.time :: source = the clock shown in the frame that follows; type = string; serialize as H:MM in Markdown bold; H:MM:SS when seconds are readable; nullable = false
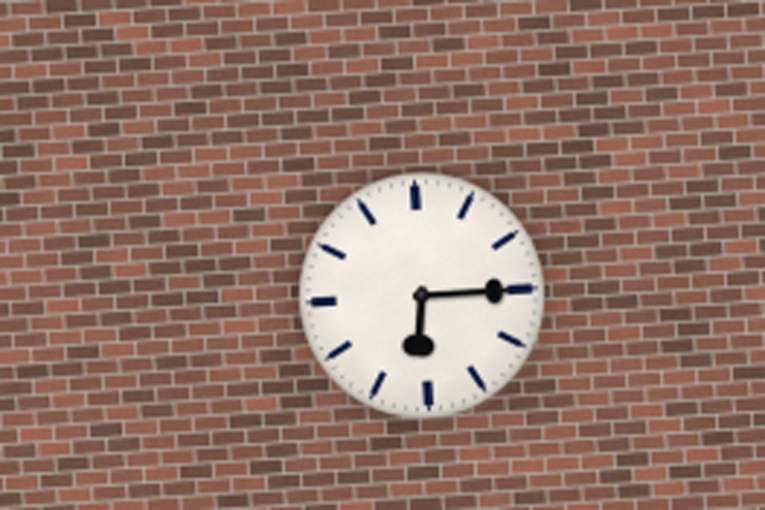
**6:15**
